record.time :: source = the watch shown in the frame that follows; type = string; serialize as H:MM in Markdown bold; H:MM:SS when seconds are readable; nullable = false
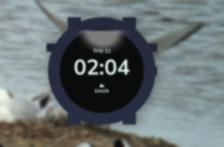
**2:04**
